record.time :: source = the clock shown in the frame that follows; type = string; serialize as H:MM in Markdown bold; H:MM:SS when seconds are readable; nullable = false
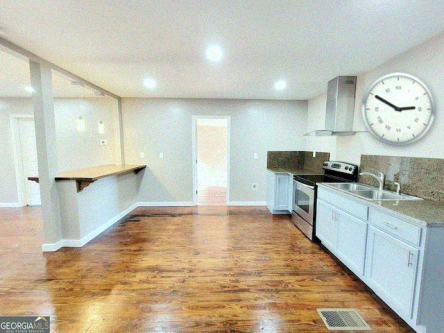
**2:50**
